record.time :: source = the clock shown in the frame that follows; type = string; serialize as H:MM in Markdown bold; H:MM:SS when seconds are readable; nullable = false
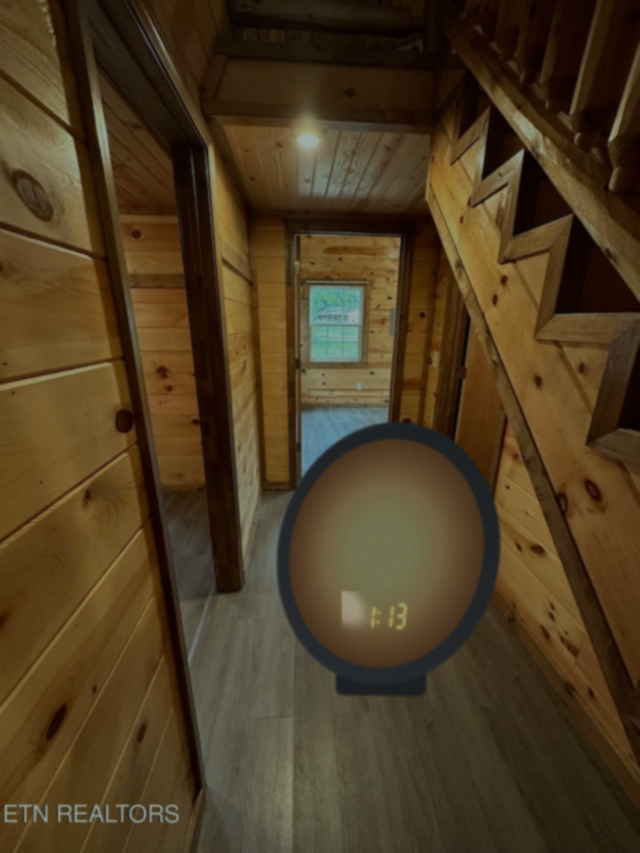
**1:13**
